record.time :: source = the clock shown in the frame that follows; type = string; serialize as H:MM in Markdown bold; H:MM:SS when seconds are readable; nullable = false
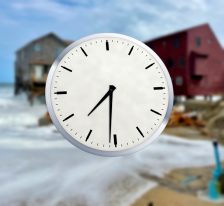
**7:31**
